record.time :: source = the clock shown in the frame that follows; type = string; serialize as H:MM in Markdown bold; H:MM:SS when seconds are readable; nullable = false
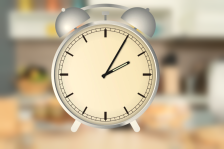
**2:05**
